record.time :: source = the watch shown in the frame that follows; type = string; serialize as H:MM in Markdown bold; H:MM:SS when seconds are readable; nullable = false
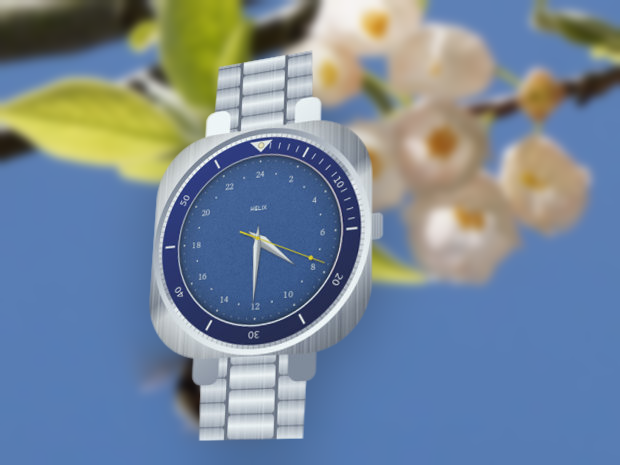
**8:30:19**
